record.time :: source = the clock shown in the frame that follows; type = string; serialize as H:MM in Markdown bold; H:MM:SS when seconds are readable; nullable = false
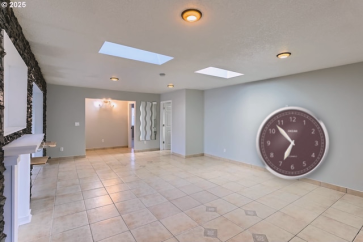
**6:53**
